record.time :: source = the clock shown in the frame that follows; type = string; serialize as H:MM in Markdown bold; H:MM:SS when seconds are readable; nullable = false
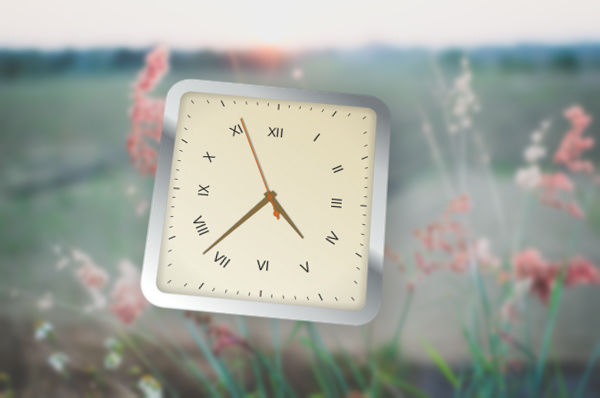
**4:36:56**
